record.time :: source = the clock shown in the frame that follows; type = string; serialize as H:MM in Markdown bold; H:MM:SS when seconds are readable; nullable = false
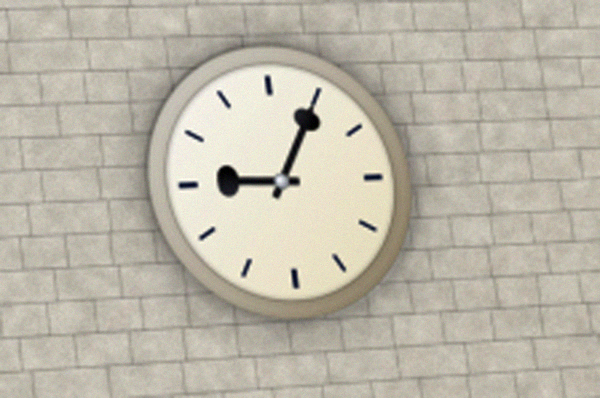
**9:05**
